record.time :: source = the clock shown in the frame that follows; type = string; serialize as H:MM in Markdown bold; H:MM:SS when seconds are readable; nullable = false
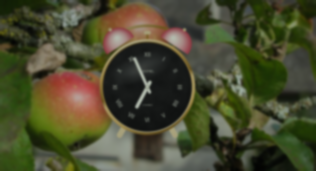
**6:56**
